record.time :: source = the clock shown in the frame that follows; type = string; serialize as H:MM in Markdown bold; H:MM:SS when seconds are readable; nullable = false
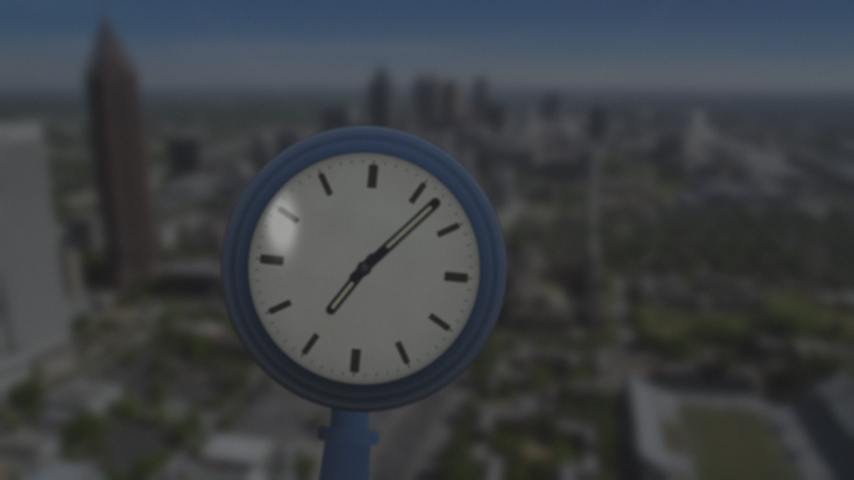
**7:07**
